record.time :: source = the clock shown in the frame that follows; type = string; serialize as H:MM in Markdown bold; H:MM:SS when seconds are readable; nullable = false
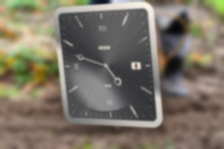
**4:48**
